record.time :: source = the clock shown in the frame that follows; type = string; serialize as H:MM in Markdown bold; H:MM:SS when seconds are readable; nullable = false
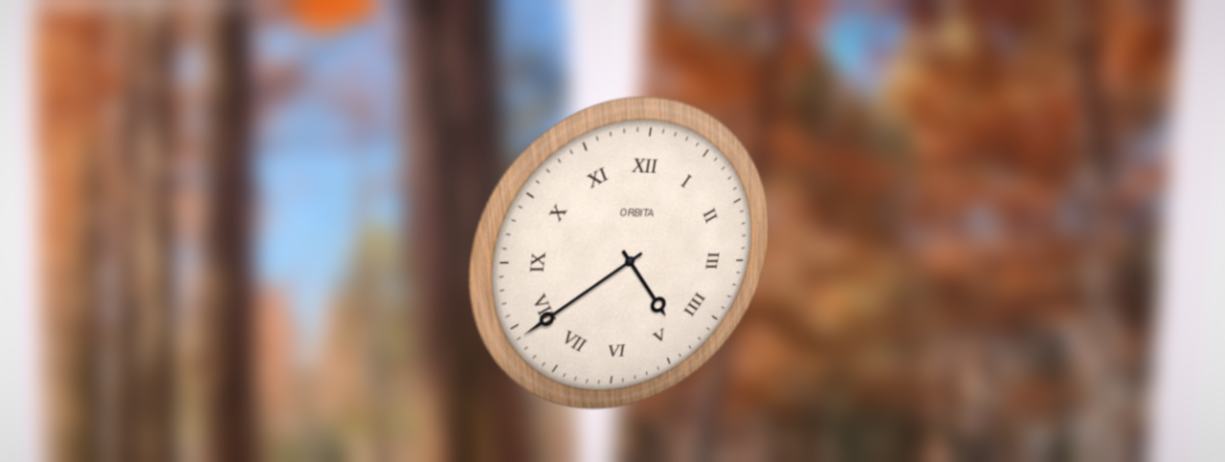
**4:39**
